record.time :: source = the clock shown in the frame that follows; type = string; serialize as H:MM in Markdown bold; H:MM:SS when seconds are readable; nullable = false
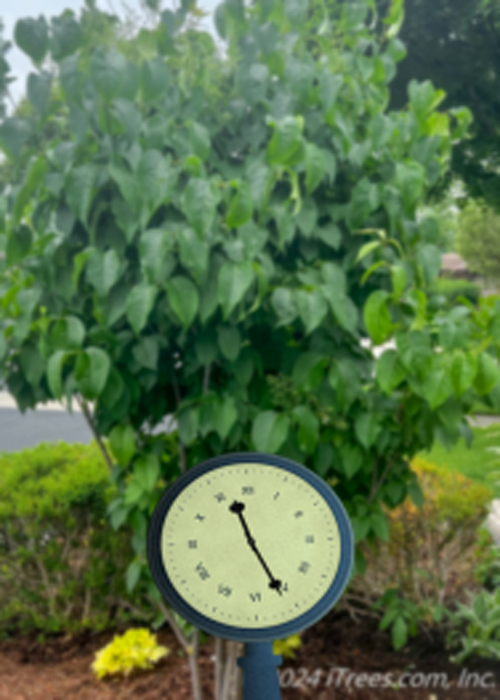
**11:26**
